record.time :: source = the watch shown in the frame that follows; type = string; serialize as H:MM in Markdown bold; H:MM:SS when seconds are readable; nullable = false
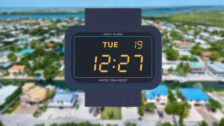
**12:27**
